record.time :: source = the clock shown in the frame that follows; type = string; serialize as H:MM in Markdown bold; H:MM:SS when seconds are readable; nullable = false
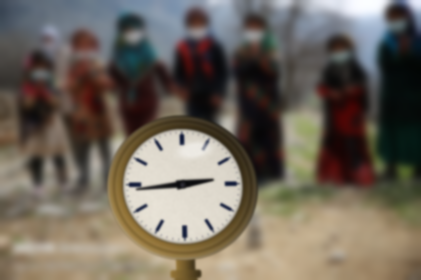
**2:44**
